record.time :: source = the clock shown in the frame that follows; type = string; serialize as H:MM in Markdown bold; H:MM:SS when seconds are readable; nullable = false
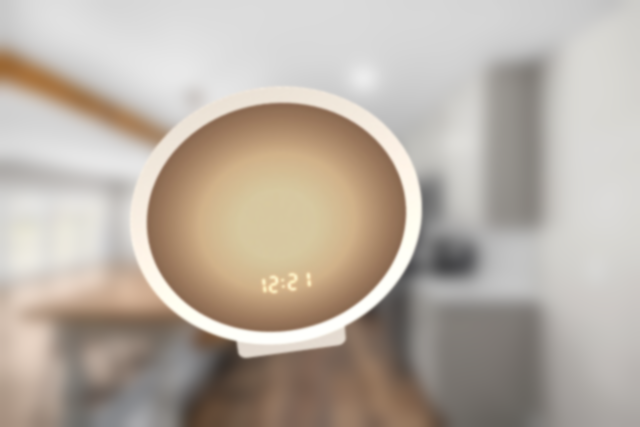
**12:21**
